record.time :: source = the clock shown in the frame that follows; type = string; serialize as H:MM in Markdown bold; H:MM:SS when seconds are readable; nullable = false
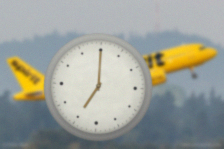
**7:00**
